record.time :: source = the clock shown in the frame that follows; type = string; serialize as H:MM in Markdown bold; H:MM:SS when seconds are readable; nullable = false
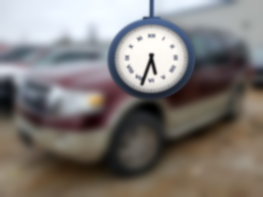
**5:33**
